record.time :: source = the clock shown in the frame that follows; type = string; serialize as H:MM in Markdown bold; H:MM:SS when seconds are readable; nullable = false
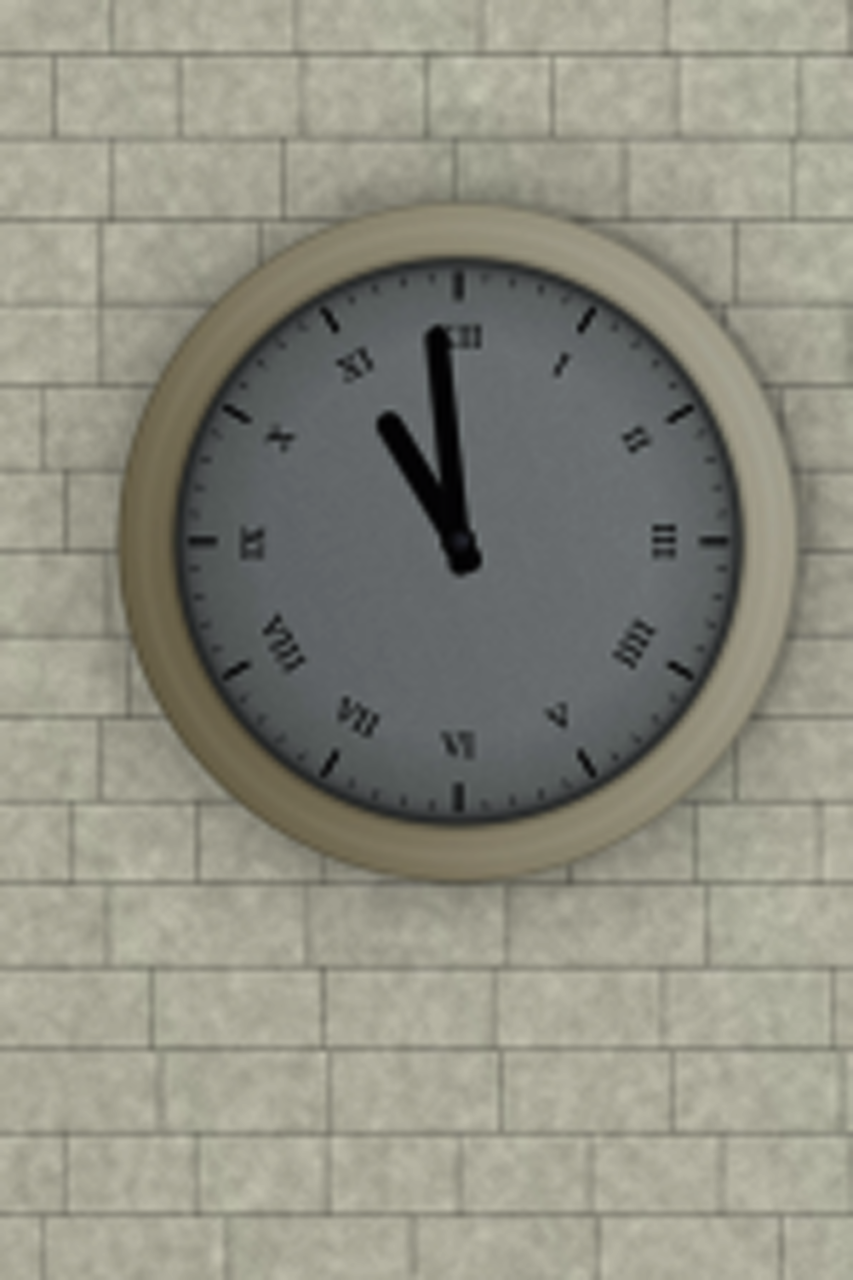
**10:59**
